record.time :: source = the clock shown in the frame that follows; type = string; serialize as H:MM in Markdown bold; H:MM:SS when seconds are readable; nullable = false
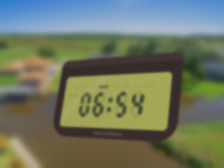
**6:54**
